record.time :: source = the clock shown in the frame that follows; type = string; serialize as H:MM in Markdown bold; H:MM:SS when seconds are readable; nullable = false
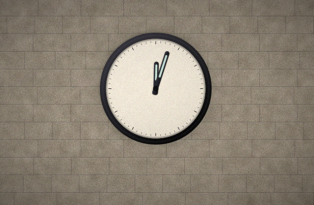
**12:03**
